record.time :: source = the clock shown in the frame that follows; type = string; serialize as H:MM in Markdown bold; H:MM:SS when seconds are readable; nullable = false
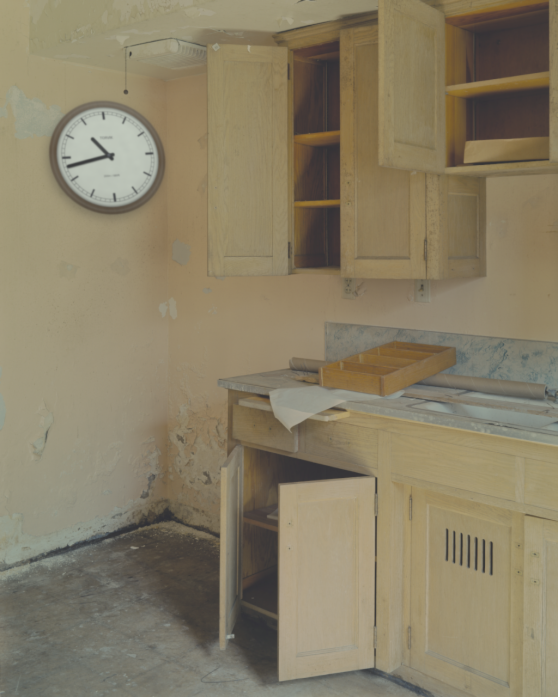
**10:43**
